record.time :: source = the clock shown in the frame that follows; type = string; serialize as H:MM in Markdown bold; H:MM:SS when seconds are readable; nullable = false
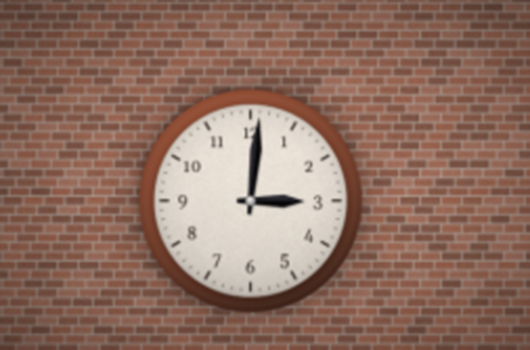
**3:01**
